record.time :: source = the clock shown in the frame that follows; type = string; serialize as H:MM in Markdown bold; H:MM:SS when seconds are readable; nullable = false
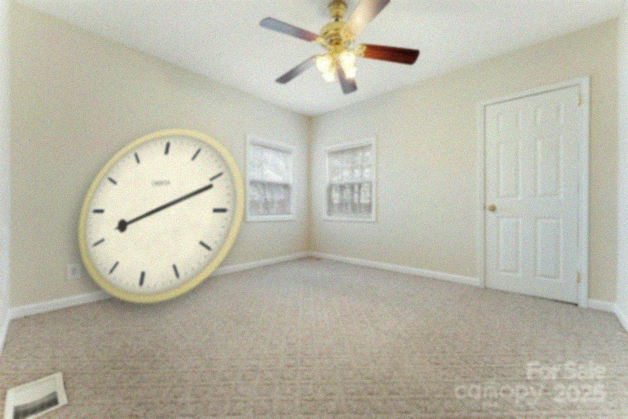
**8:11**
